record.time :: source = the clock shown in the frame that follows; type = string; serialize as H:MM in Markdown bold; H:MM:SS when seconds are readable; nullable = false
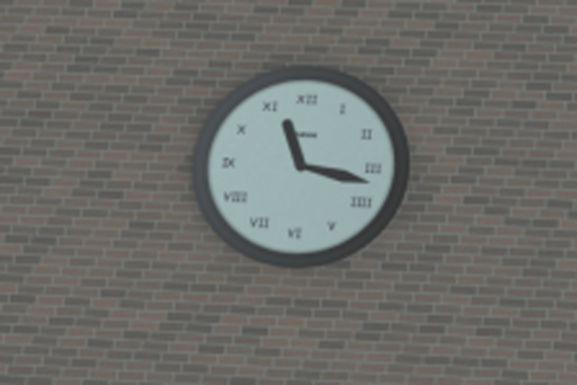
**11:17**
